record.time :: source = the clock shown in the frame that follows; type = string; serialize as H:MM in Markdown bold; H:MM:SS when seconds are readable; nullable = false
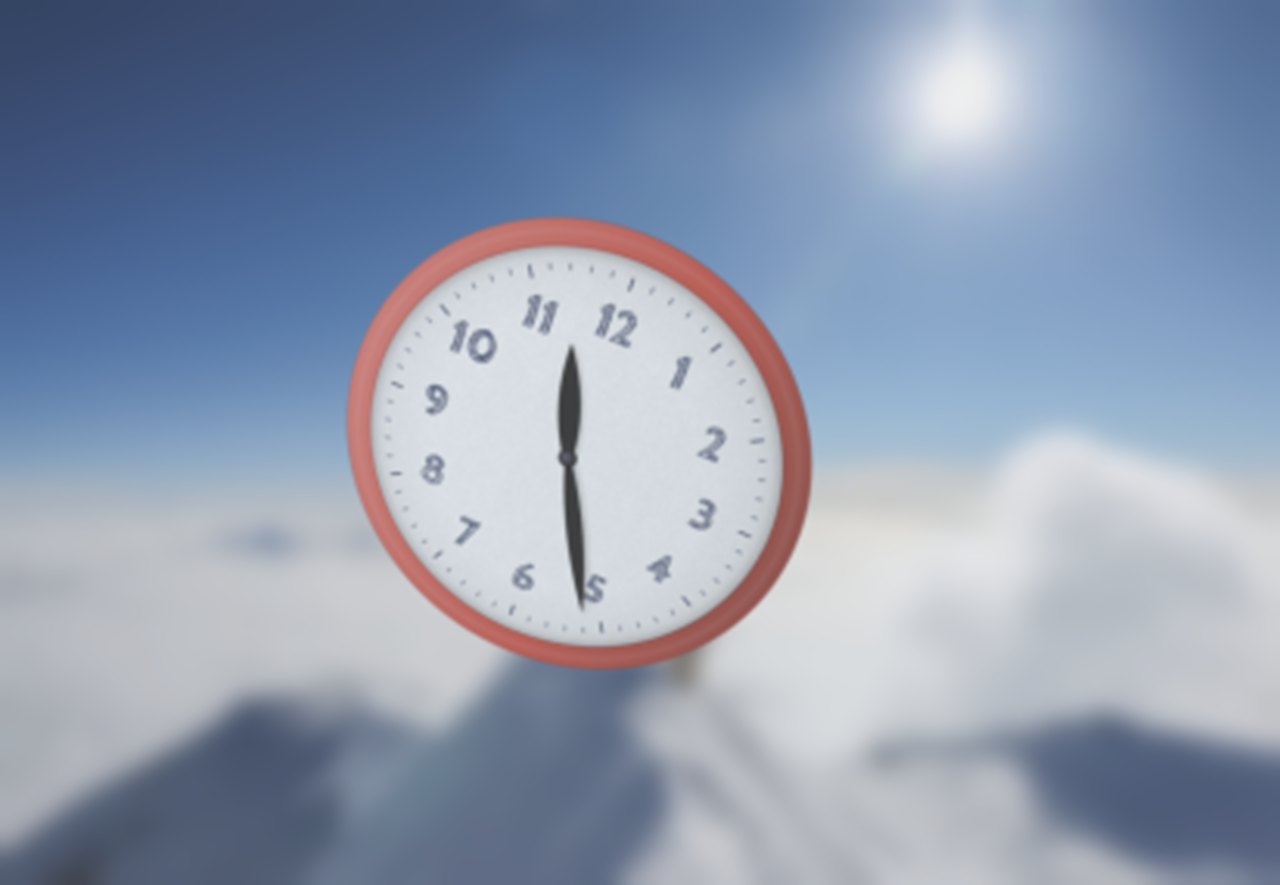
**11:26**
